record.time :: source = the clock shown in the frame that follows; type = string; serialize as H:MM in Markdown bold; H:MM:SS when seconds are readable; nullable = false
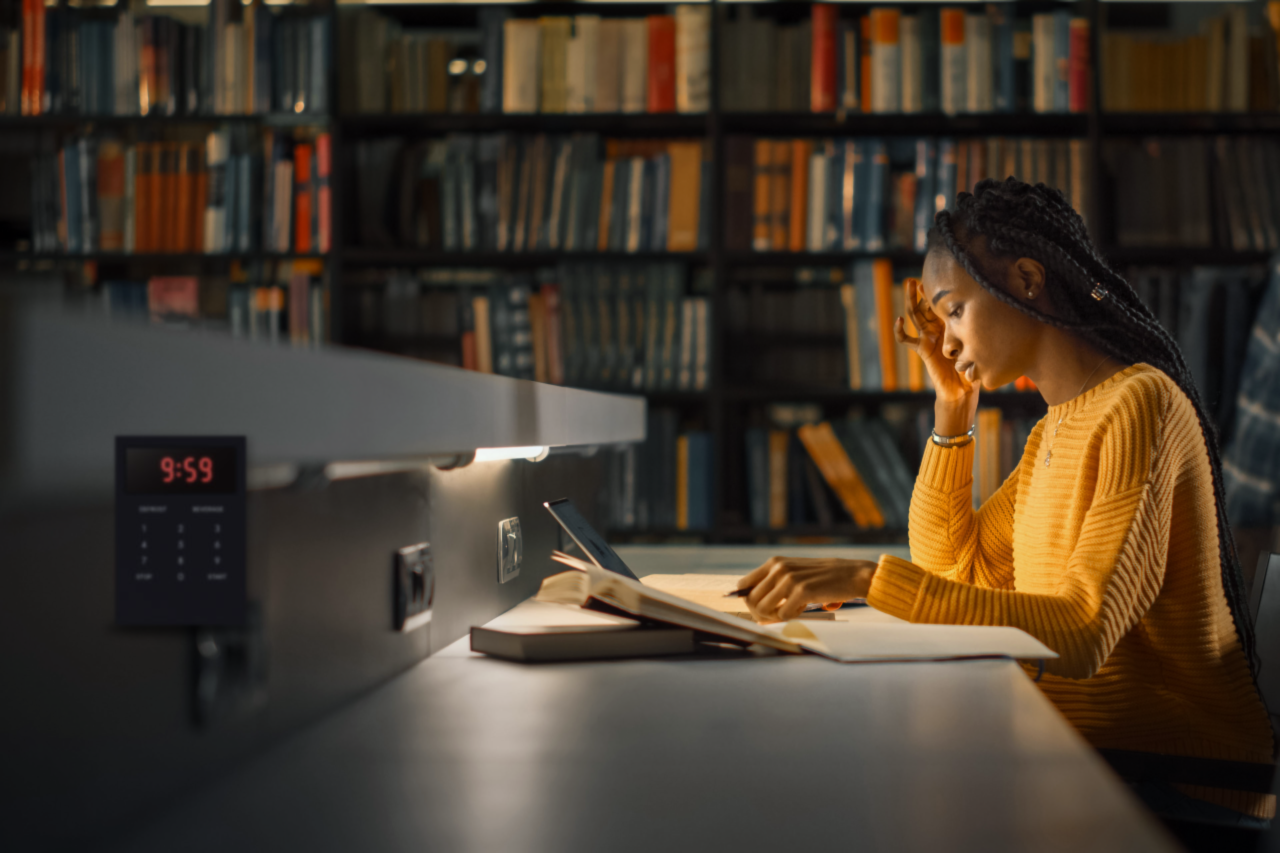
**9:59**
